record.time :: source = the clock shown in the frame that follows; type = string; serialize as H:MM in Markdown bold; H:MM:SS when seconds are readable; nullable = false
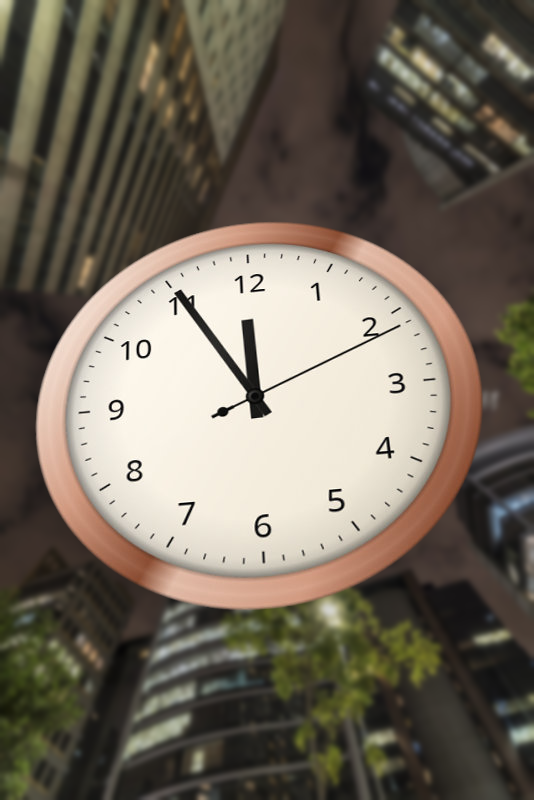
**11:55:11**
